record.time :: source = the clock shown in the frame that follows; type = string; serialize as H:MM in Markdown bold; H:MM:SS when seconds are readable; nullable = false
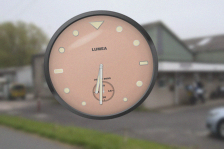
**6:31**
